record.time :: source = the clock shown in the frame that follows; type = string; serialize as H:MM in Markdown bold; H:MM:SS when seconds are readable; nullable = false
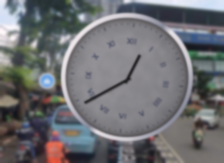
**12:39**
